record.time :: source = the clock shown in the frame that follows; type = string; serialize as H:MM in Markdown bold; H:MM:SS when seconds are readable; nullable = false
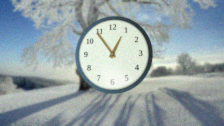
**12:54**
